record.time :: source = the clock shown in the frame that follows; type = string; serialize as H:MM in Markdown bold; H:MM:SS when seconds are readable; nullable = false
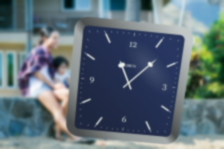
**11:07**
